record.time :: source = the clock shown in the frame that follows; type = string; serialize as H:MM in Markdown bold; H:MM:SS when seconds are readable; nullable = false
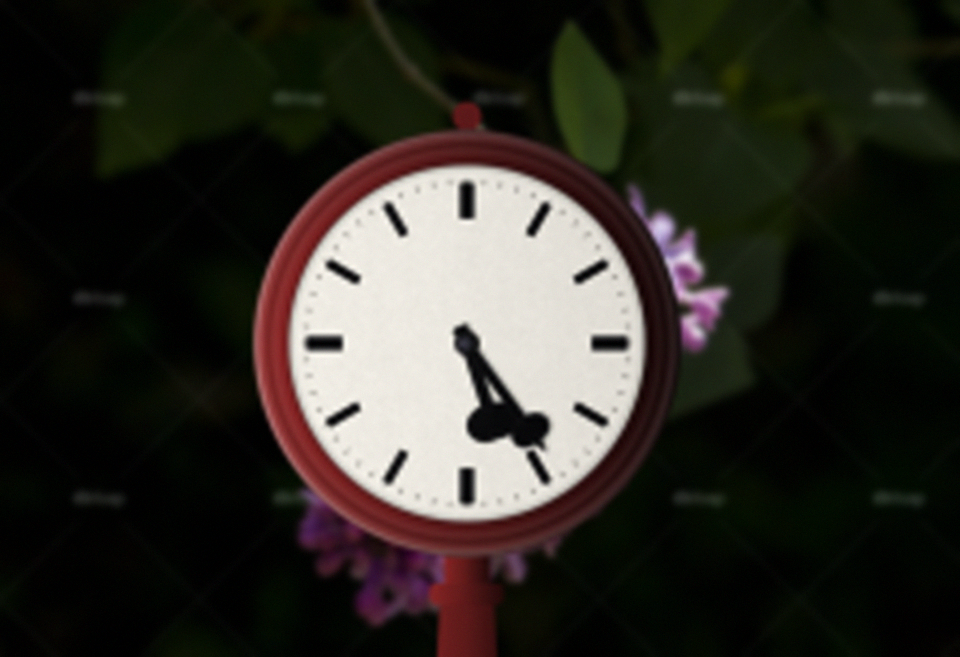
**5:24**
